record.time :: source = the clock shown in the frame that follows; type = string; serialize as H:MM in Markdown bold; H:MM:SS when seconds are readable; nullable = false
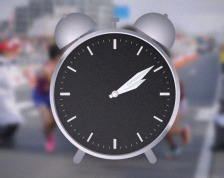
**2:09**
